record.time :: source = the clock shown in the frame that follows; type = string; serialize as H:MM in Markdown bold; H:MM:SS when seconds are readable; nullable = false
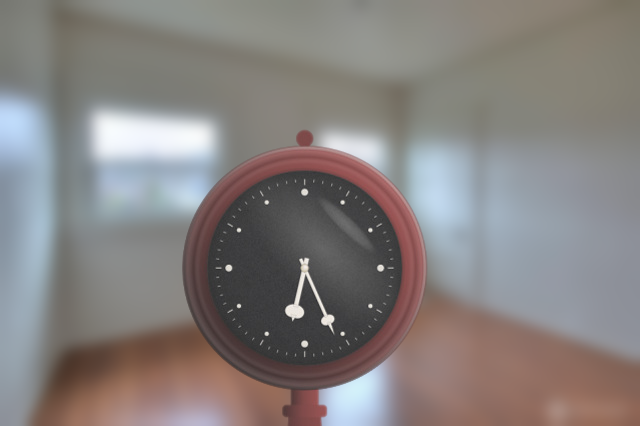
**6:26**
